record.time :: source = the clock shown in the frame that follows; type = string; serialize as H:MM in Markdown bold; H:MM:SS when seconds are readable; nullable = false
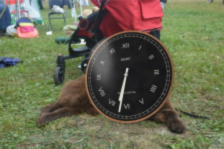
**6:32**
